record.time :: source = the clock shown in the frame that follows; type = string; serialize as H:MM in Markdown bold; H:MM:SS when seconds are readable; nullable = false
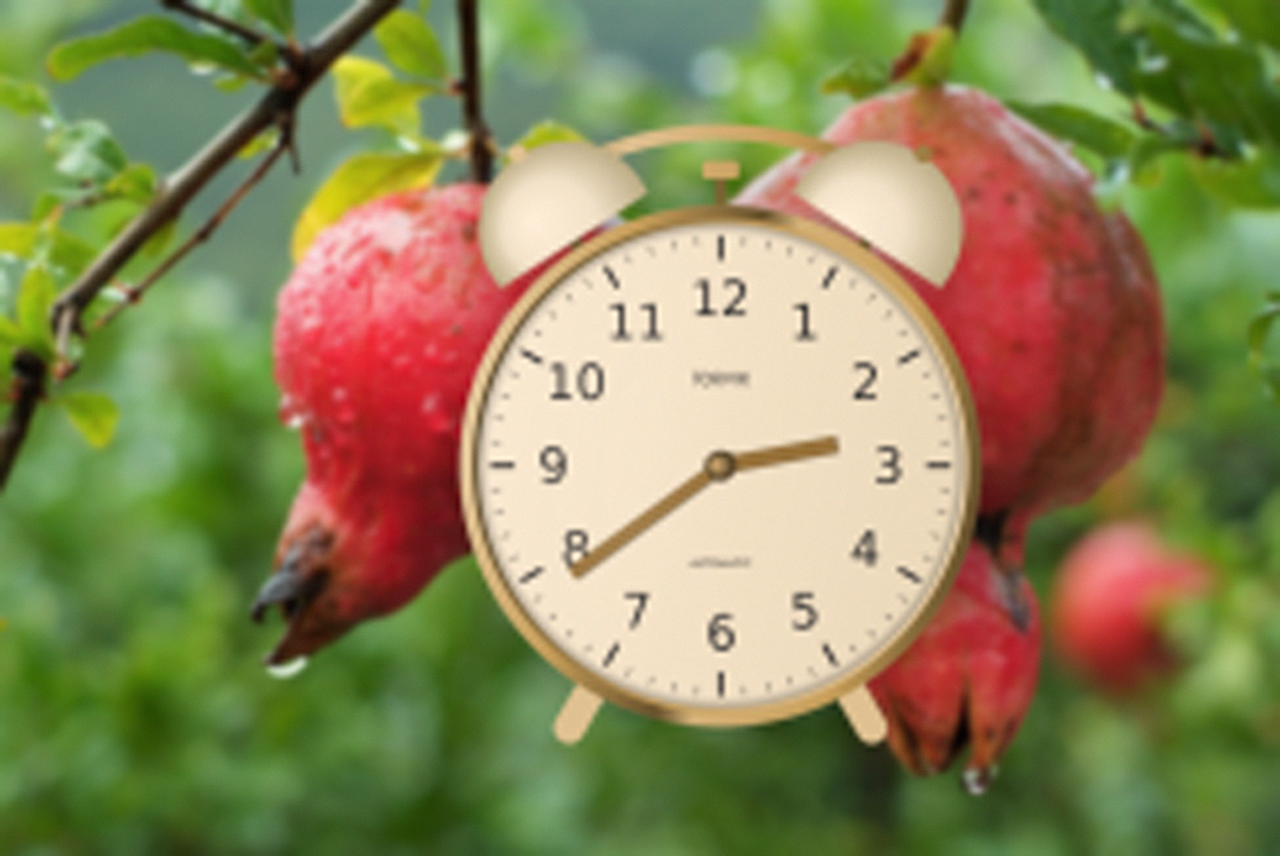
**2:39**
